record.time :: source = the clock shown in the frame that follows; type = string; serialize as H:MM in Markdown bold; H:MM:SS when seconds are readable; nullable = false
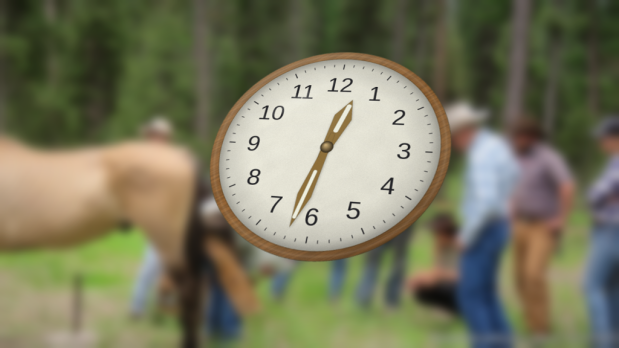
**12:32**
